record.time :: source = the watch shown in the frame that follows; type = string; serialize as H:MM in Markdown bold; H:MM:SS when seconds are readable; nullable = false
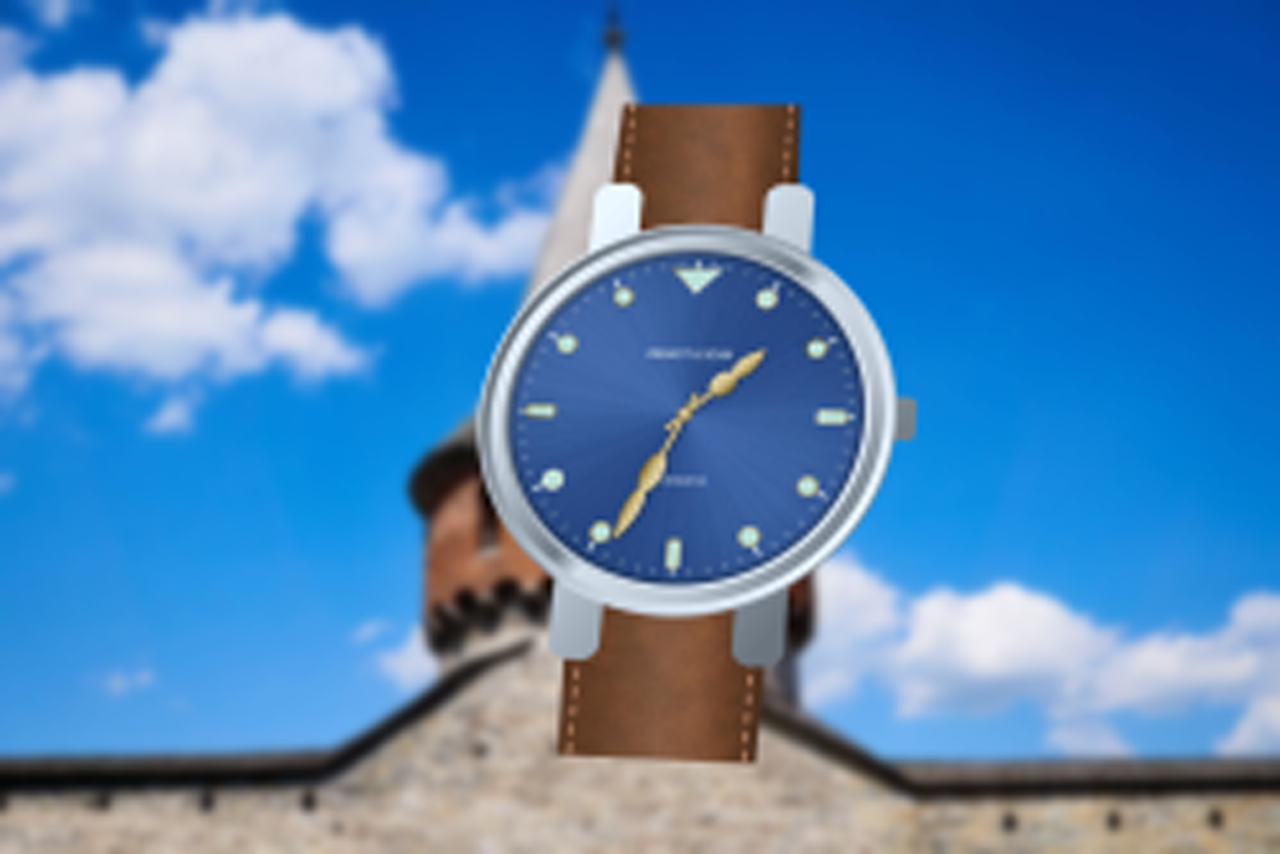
**1:34**
